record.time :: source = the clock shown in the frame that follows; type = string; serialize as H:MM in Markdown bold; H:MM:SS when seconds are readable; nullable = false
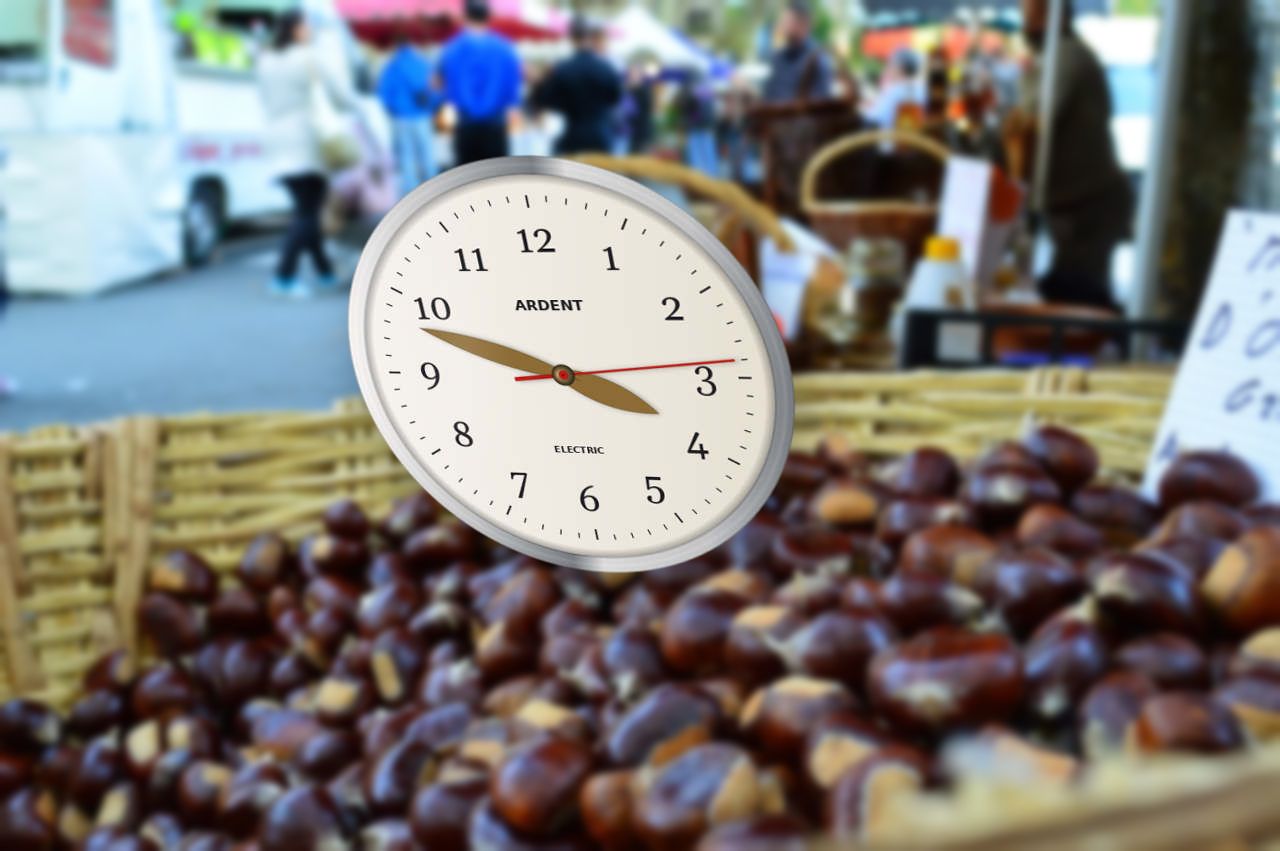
**3:48:14**
